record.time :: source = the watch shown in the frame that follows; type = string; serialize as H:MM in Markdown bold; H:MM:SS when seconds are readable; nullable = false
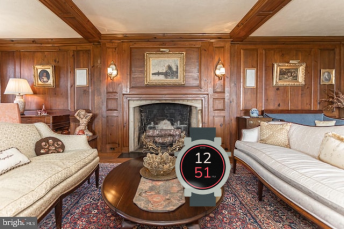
**12:51**
